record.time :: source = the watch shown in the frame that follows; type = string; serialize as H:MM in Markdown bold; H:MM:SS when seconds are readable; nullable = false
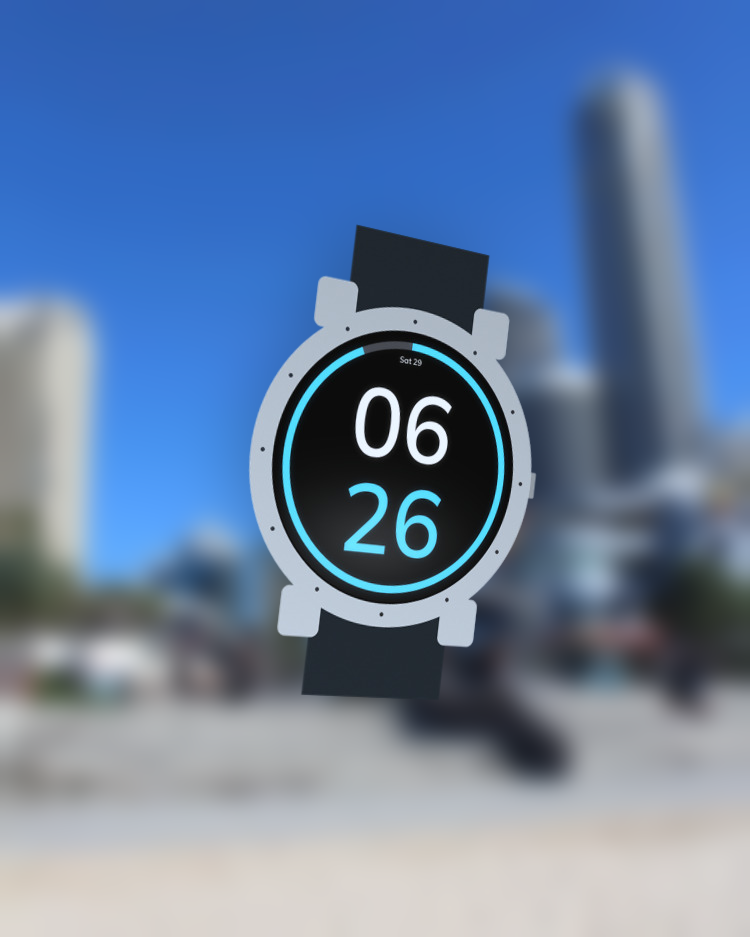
**6:26**
